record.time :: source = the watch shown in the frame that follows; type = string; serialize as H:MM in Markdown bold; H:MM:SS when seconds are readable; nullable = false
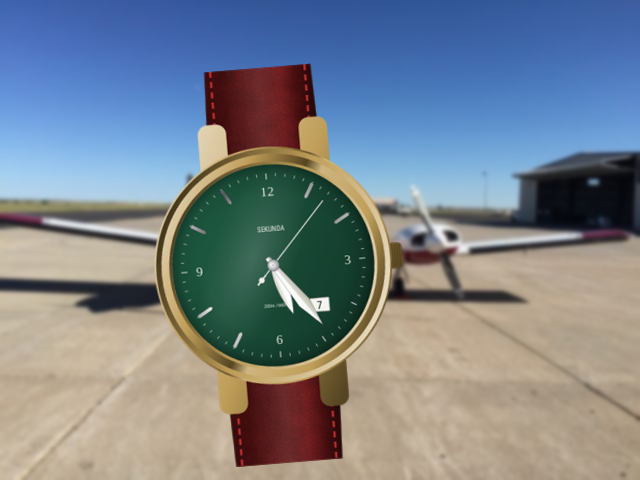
**5:24:07**
